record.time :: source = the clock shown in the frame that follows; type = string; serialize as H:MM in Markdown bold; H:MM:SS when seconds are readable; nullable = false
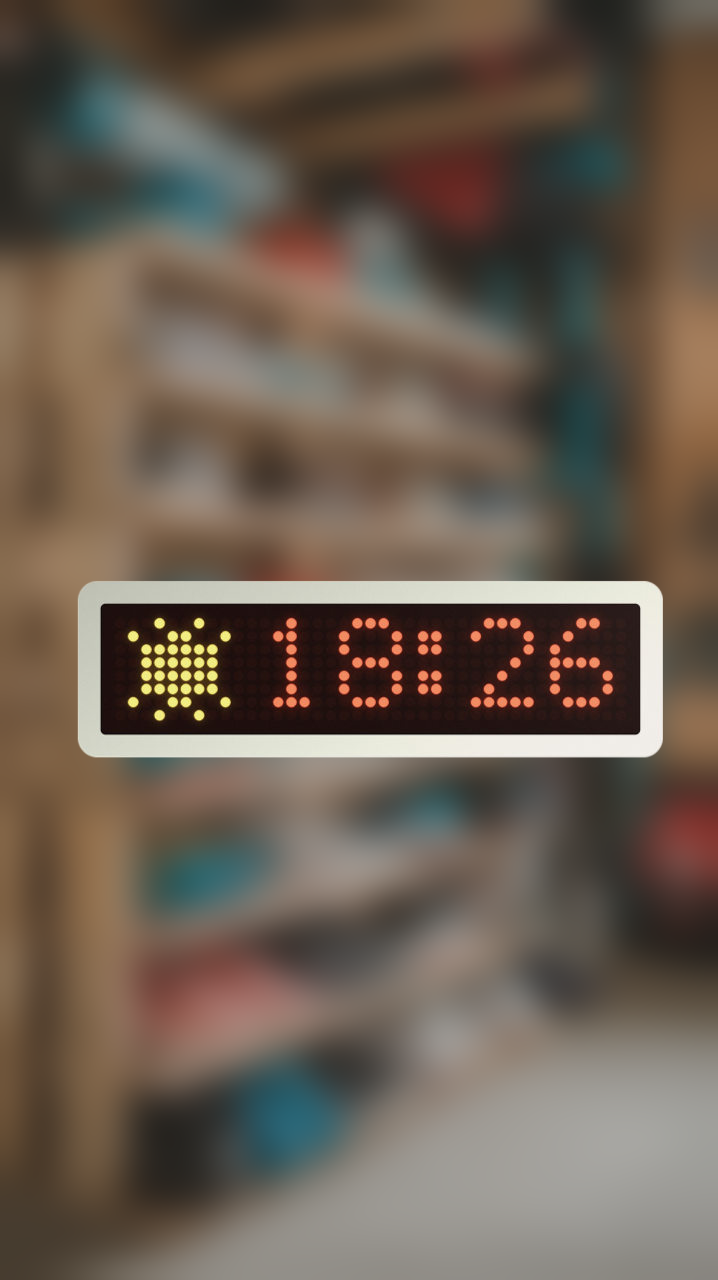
**18:26**
